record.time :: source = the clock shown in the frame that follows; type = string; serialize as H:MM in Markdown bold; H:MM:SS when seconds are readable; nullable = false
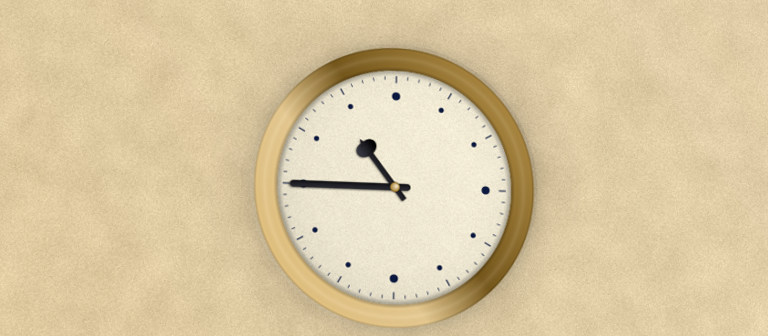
**10:45**
